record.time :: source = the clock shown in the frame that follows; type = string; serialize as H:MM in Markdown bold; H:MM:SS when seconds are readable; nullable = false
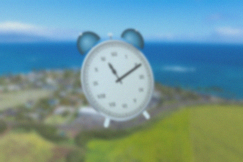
**11:11**
